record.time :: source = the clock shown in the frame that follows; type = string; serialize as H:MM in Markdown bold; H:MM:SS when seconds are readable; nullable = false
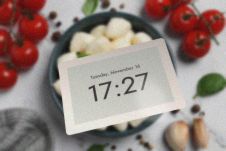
**17:27**
